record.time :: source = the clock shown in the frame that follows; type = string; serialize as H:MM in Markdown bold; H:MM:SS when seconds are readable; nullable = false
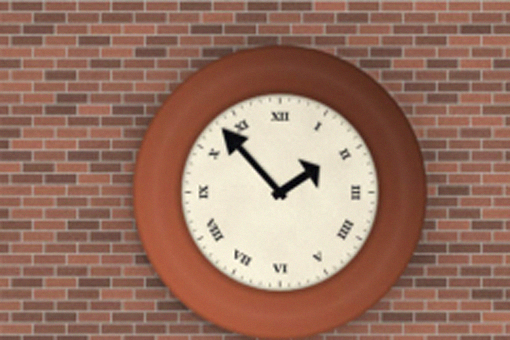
**1:53**
